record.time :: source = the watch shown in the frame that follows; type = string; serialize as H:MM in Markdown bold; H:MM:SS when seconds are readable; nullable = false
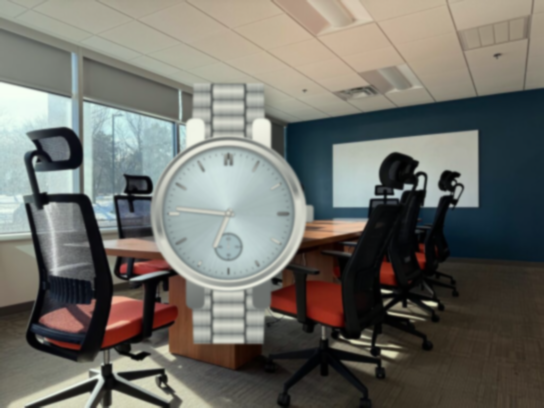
**6:46**
